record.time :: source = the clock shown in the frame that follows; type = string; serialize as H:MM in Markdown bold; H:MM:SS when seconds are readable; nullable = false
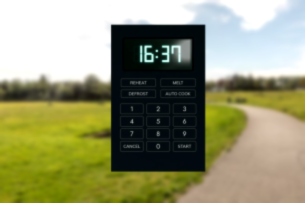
**16:37**
